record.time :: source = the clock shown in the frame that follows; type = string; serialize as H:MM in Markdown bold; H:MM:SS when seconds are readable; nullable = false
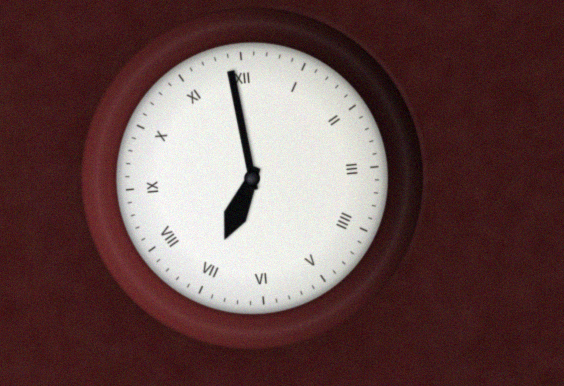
**6:59**
